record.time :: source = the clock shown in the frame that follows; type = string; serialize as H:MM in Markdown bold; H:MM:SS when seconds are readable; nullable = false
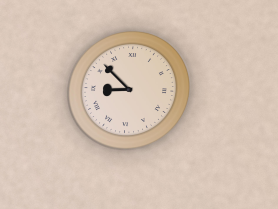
**8:52**
